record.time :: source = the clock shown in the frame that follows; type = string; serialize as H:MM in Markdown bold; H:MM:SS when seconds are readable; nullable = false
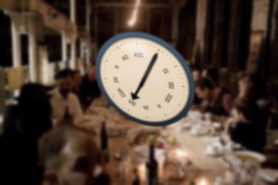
**7:05**
